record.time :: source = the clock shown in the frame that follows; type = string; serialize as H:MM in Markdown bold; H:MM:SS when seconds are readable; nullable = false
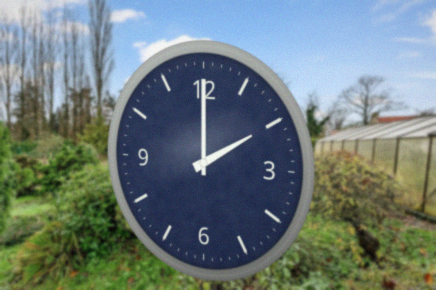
**2:00**
